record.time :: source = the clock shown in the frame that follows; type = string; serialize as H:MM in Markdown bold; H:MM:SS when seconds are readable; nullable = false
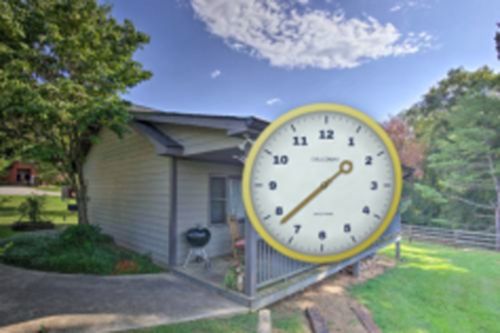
**1:38**
